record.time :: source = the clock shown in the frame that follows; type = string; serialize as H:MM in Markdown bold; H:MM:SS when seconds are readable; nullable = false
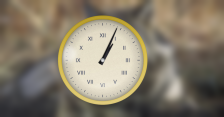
**1:04**
